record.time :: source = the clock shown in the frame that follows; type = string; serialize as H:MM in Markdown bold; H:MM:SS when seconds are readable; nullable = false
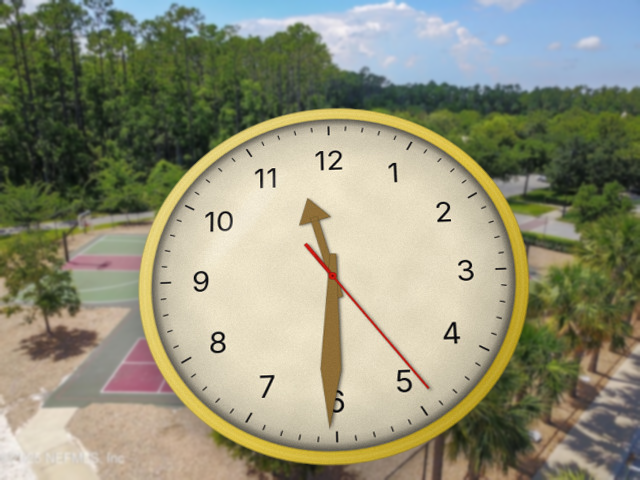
**11:30:24**
